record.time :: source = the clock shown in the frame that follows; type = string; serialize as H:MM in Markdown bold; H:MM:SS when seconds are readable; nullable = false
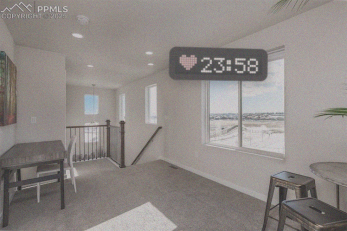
**23:58**
